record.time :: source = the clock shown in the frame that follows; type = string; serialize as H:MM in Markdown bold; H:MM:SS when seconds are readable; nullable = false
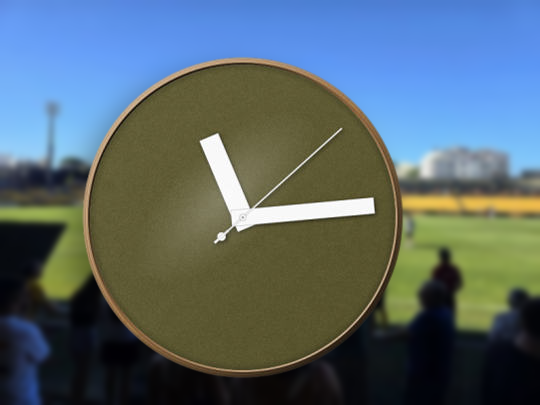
**11:14:08**
